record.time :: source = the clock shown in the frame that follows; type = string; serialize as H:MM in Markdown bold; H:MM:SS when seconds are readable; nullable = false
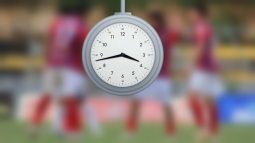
**3:43**
